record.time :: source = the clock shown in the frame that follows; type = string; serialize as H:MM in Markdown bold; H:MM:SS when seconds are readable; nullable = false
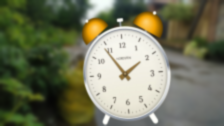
**1:54**
